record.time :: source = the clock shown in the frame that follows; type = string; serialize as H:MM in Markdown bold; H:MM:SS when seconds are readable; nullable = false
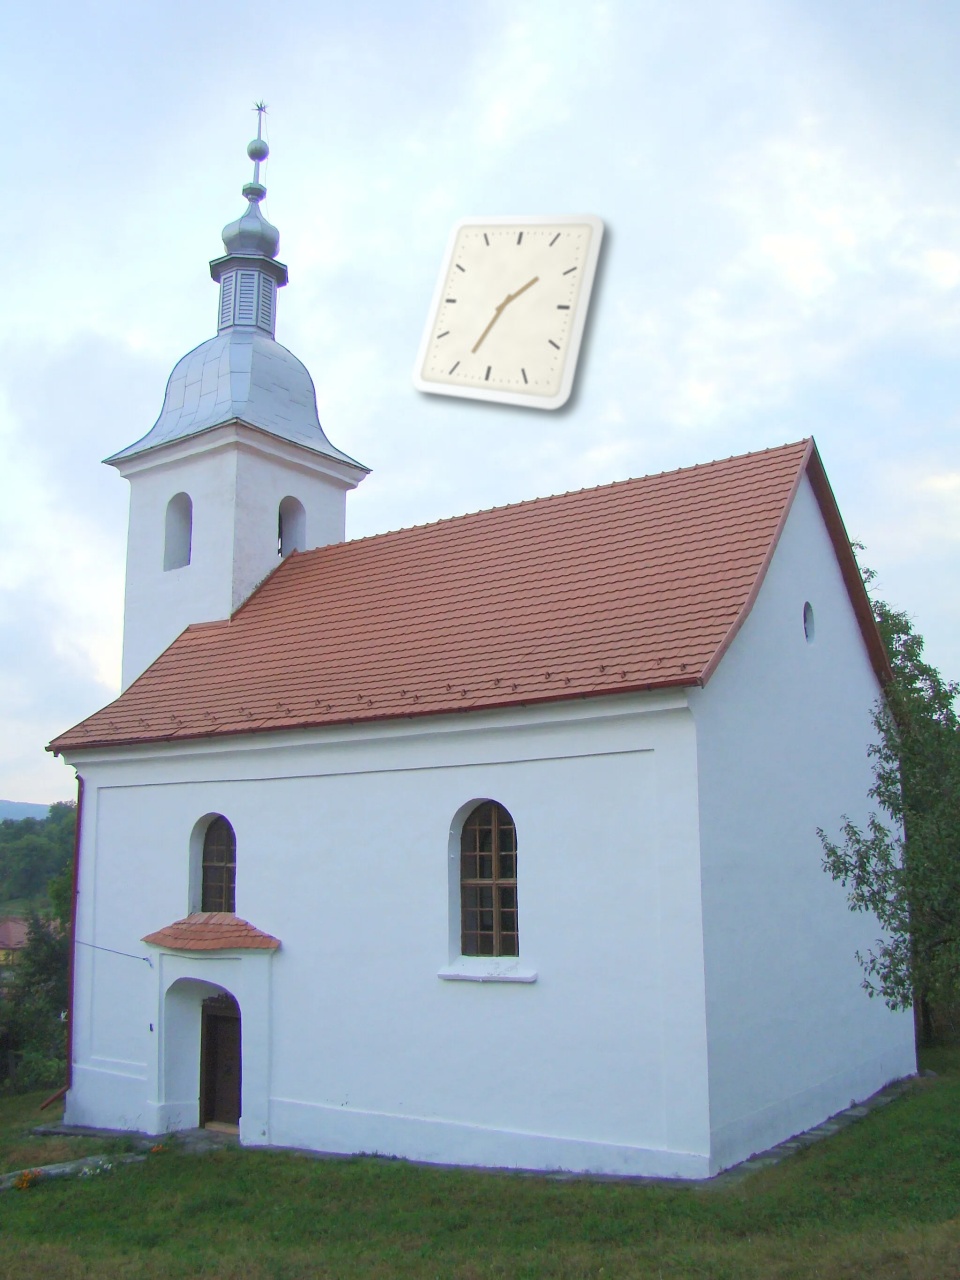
**1:34**
